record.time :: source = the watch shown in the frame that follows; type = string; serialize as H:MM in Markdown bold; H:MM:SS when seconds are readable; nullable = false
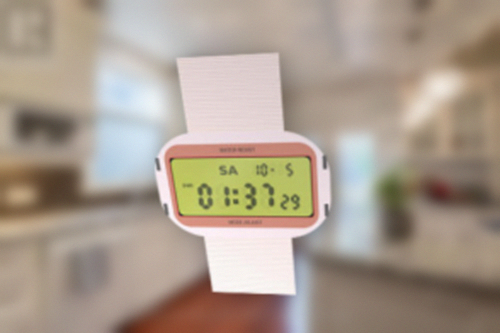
**1:37:29**
